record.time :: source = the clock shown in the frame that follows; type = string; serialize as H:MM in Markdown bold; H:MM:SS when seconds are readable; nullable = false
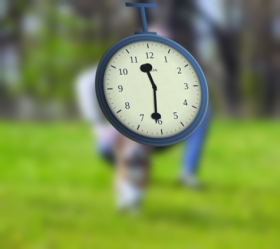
**11:31**
